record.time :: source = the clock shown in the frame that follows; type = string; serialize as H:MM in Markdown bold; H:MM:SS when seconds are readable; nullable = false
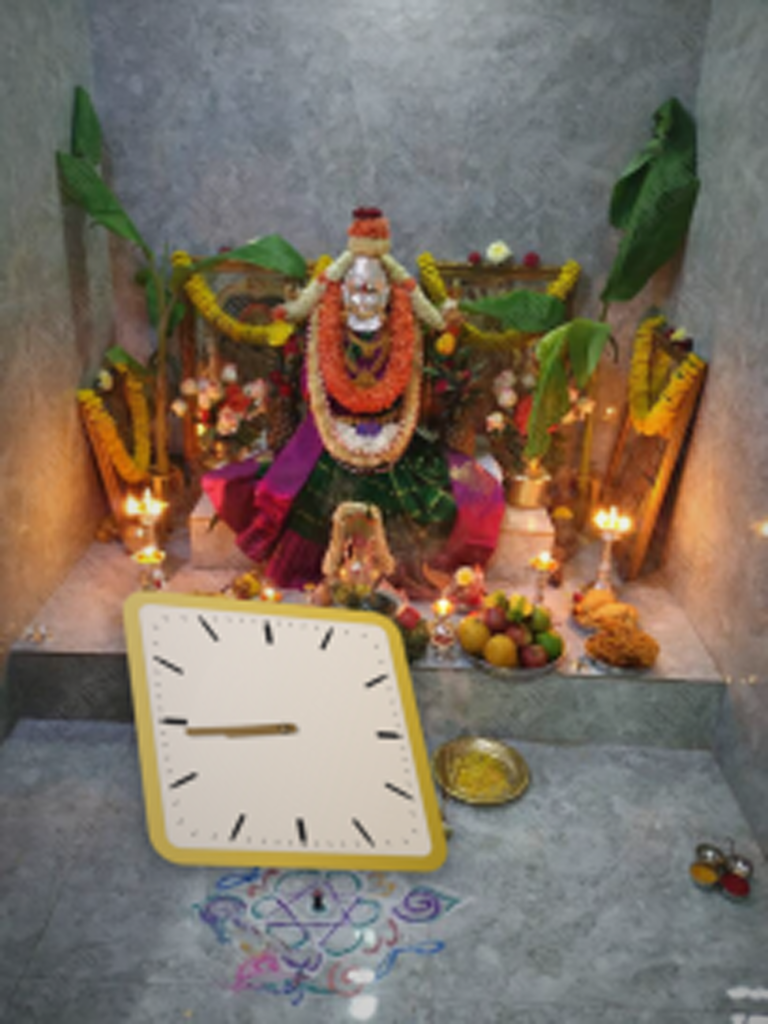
**8:44**
